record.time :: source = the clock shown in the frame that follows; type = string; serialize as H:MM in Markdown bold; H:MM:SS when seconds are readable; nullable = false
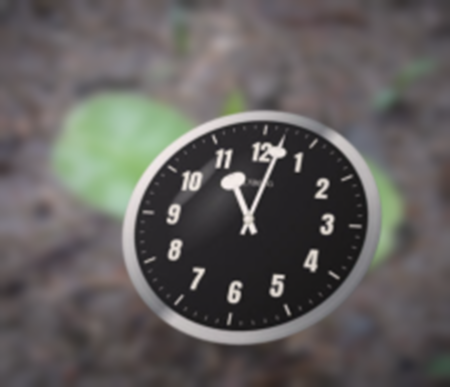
**11:02**
